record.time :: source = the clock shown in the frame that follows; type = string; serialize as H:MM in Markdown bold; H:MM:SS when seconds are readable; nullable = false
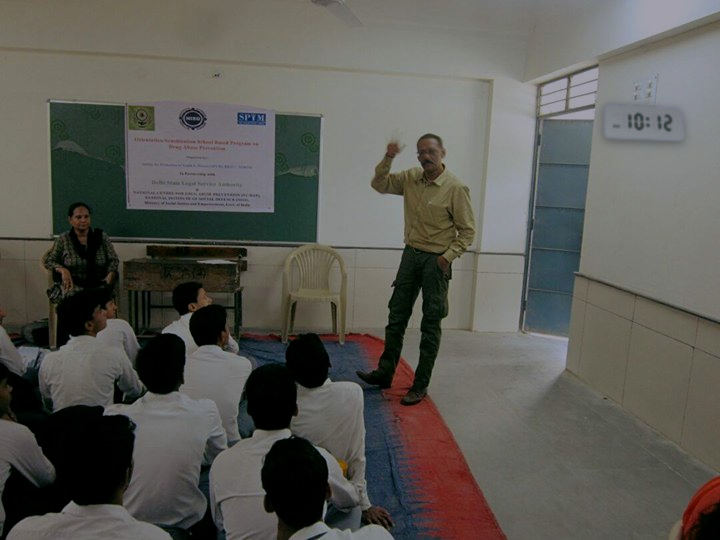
**10:12**
